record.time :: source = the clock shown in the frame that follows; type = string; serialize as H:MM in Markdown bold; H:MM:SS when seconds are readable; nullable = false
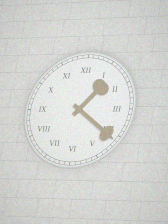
**1:21**
